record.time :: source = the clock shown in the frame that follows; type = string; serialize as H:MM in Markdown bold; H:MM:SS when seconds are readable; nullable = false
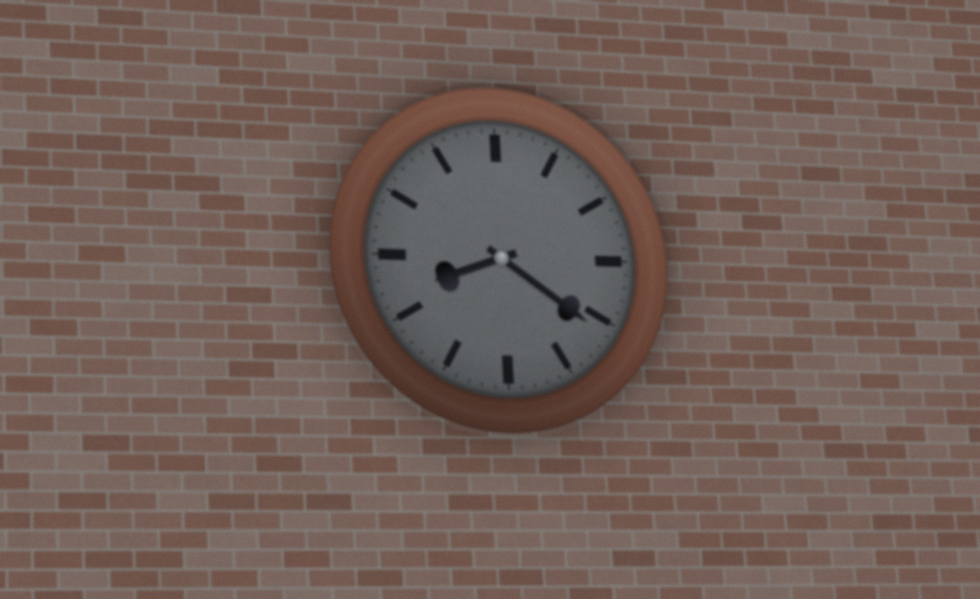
**8:21**
